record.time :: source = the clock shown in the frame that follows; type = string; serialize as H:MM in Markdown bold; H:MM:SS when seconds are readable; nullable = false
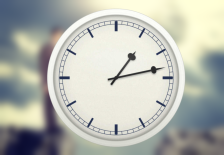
**1:13**
